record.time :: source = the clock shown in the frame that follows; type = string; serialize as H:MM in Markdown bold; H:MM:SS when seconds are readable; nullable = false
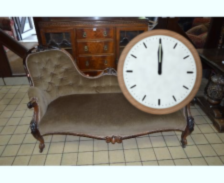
**12:00**
